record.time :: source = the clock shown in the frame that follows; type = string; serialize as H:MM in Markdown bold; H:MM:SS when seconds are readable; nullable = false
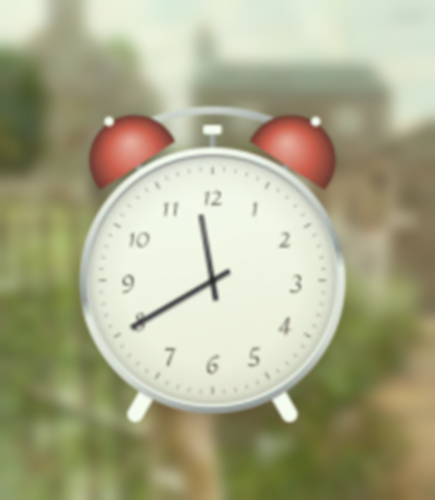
**11:40**
